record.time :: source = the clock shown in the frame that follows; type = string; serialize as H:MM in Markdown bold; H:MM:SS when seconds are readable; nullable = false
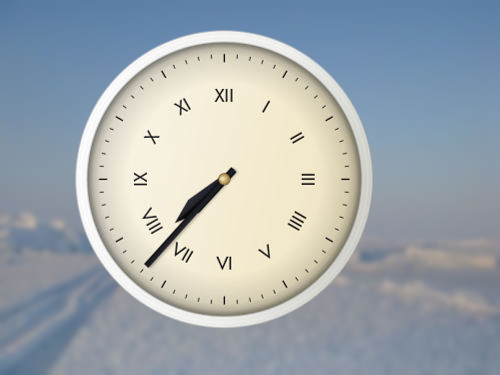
**7:37**
